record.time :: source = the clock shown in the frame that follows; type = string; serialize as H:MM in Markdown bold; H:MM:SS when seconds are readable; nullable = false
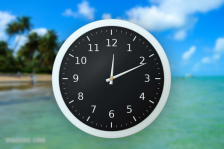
**12:11**
